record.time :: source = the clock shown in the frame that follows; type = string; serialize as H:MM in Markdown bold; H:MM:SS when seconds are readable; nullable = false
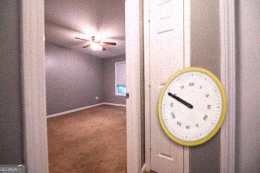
**9:49**
